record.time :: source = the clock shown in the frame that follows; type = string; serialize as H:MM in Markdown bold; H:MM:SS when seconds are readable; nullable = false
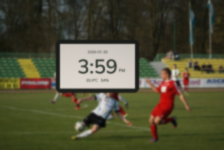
**3:59**
